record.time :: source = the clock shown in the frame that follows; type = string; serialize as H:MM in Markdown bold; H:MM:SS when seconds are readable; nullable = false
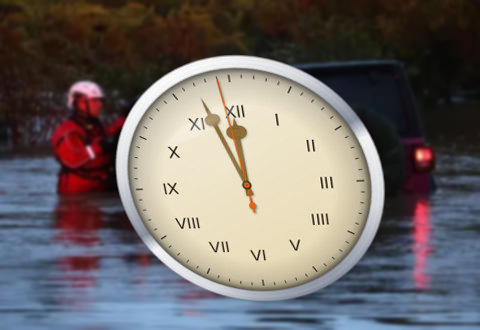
**11:56:59**
